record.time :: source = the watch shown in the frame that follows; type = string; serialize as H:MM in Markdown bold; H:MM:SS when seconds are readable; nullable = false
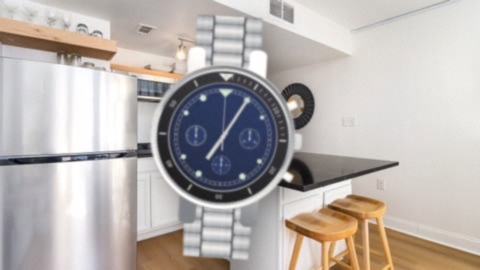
**7:05**
